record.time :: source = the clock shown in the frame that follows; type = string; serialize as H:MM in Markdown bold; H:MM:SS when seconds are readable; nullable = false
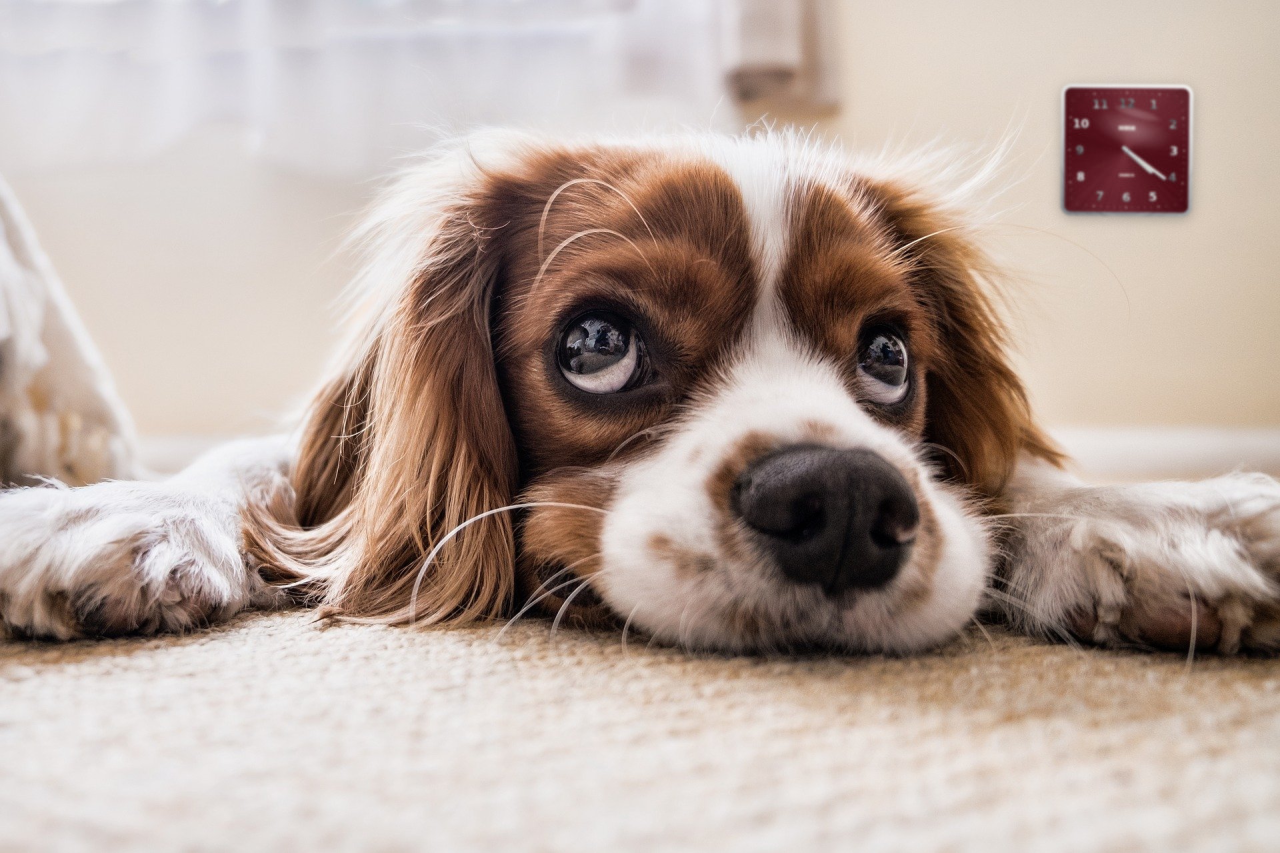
**4:21**
